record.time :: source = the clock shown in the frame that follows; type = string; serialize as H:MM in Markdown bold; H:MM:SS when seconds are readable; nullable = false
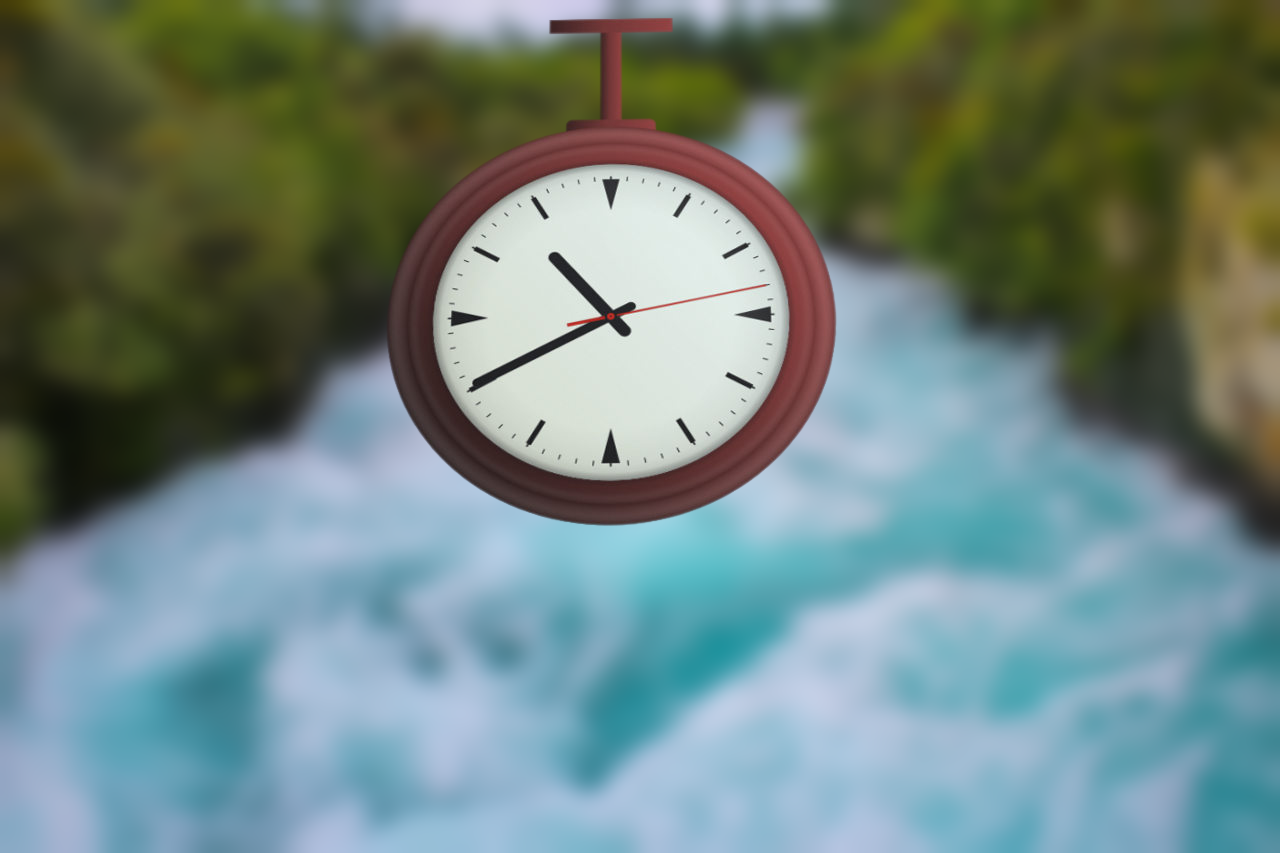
**10:40:13**
